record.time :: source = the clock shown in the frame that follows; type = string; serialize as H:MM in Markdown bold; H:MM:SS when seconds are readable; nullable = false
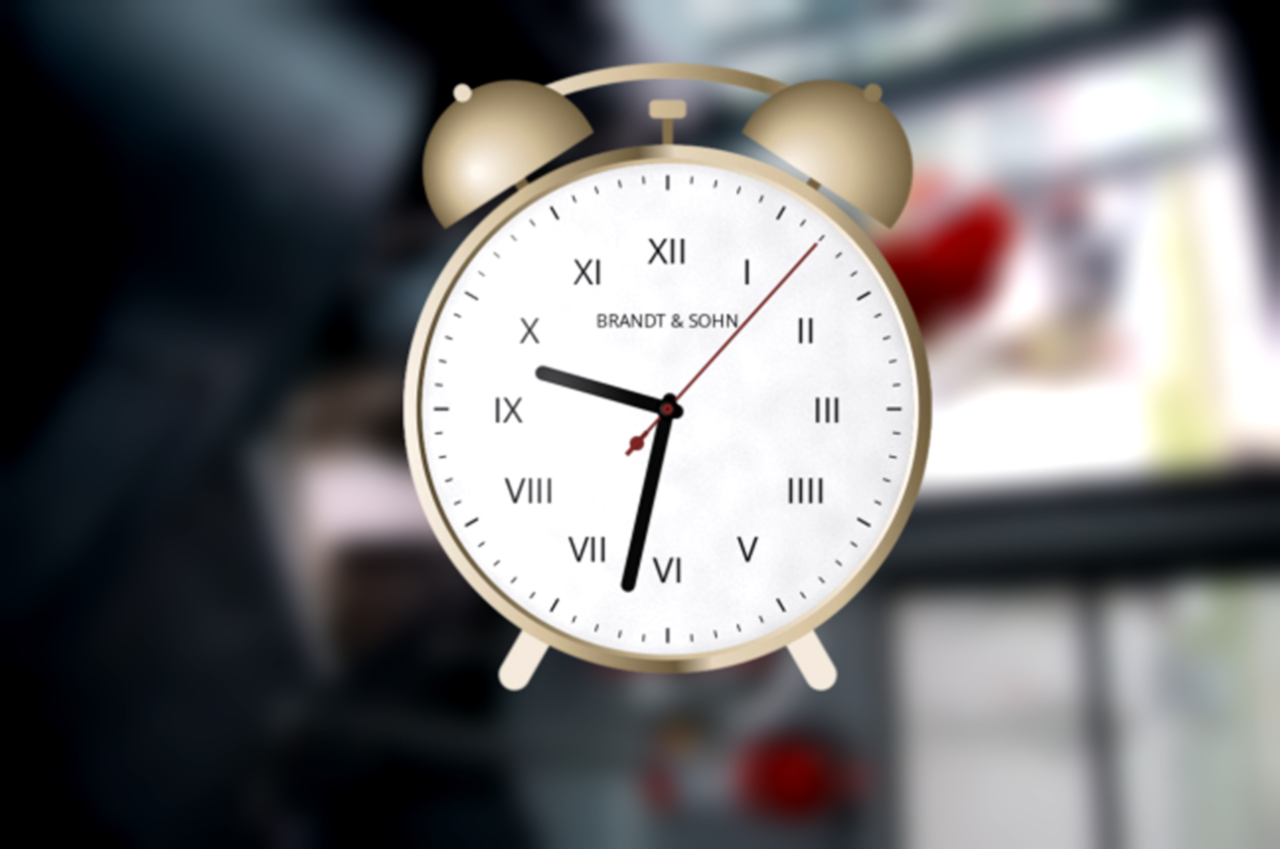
**9:32:07**
